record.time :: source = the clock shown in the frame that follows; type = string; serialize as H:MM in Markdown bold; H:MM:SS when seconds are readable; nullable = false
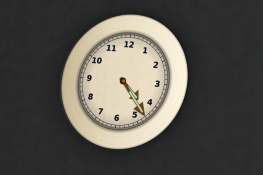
**4:23**
